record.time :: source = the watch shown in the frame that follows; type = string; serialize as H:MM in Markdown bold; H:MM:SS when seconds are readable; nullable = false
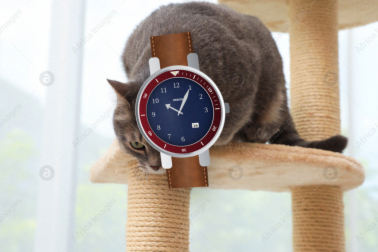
**10:05**
